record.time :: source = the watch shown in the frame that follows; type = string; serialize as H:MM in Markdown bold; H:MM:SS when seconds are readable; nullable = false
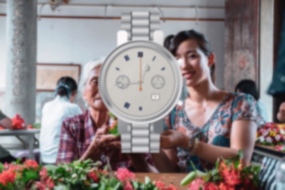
**12:44**
